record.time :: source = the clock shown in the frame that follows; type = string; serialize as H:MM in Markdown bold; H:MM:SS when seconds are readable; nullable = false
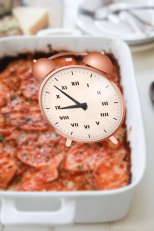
**8:53**
